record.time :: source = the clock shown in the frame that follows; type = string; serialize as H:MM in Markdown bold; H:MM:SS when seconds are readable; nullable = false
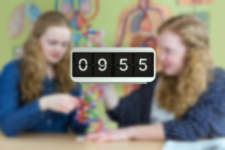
**9:55**
